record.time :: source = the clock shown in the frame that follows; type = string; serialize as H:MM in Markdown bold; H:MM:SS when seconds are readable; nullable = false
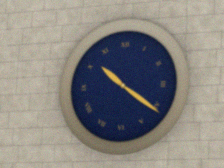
**10:21**
